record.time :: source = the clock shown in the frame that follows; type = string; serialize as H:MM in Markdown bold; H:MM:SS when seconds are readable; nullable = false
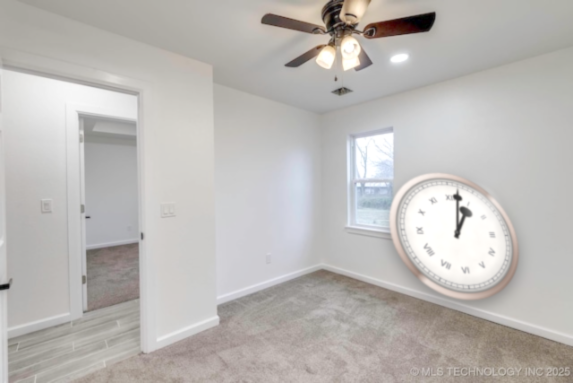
**1:02**
